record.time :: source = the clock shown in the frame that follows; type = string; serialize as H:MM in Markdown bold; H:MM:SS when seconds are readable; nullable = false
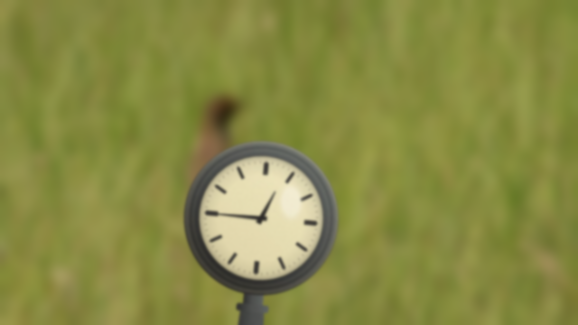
**12:45**
